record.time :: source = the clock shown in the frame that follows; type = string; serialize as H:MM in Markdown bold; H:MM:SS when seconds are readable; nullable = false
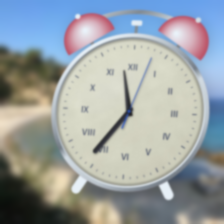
**11:36:03**
